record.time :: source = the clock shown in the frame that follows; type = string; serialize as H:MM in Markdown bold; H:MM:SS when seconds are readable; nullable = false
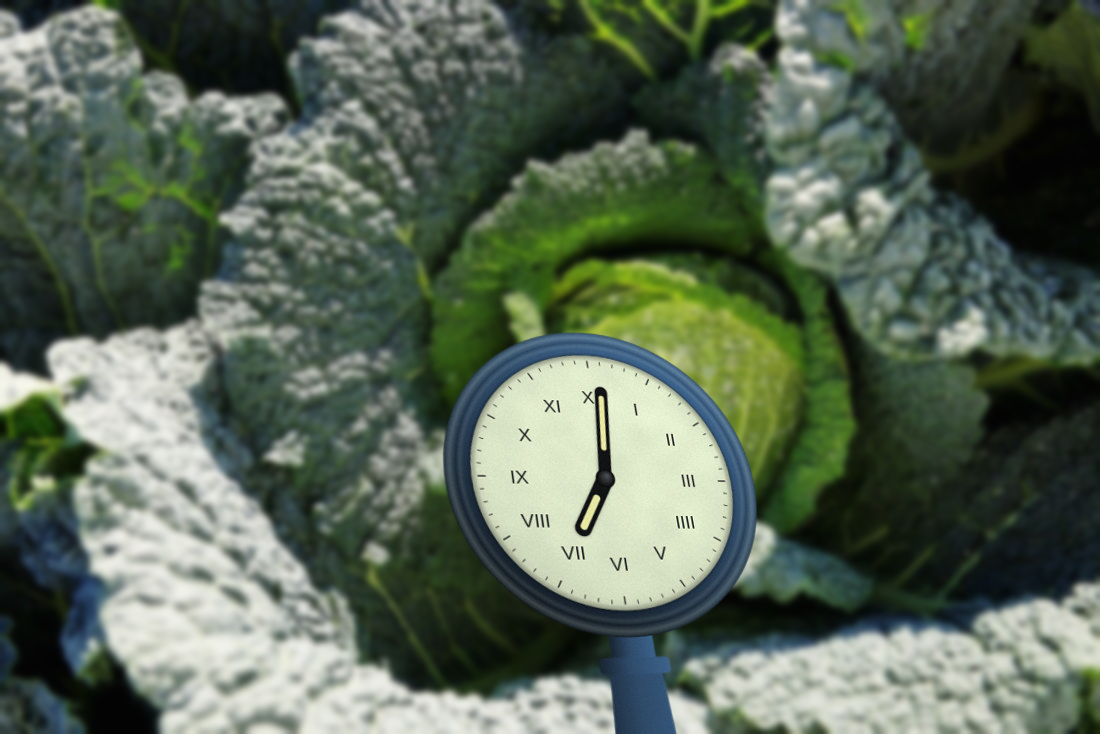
**7:01**
